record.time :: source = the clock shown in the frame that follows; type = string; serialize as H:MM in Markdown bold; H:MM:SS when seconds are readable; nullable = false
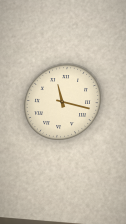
**11:17**
